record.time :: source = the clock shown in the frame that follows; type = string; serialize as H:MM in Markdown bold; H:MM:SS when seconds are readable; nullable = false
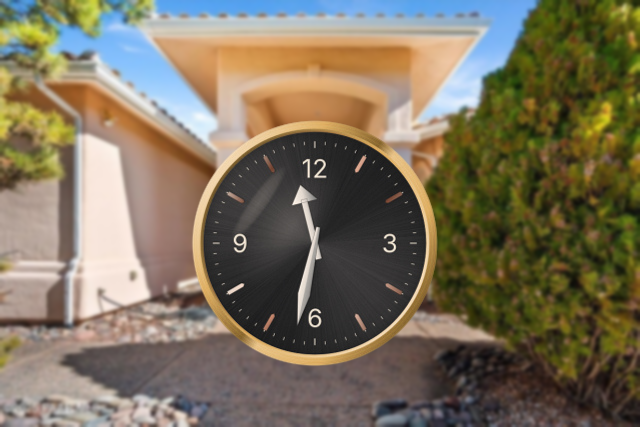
**11:32**
